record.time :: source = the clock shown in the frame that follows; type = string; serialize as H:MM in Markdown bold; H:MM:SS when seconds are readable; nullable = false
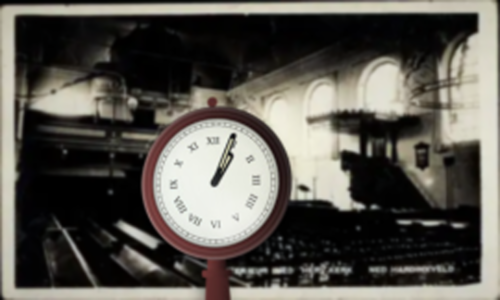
**1:04**
